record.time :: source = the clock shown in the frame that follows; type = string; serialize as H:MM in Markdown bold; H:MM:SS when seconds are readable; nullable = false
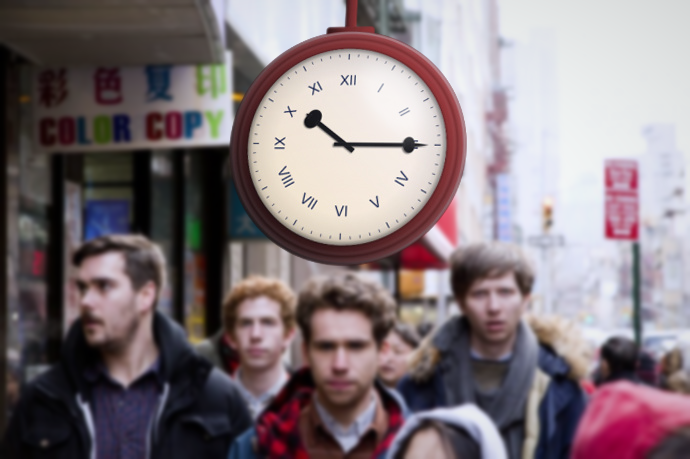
**10:15**
